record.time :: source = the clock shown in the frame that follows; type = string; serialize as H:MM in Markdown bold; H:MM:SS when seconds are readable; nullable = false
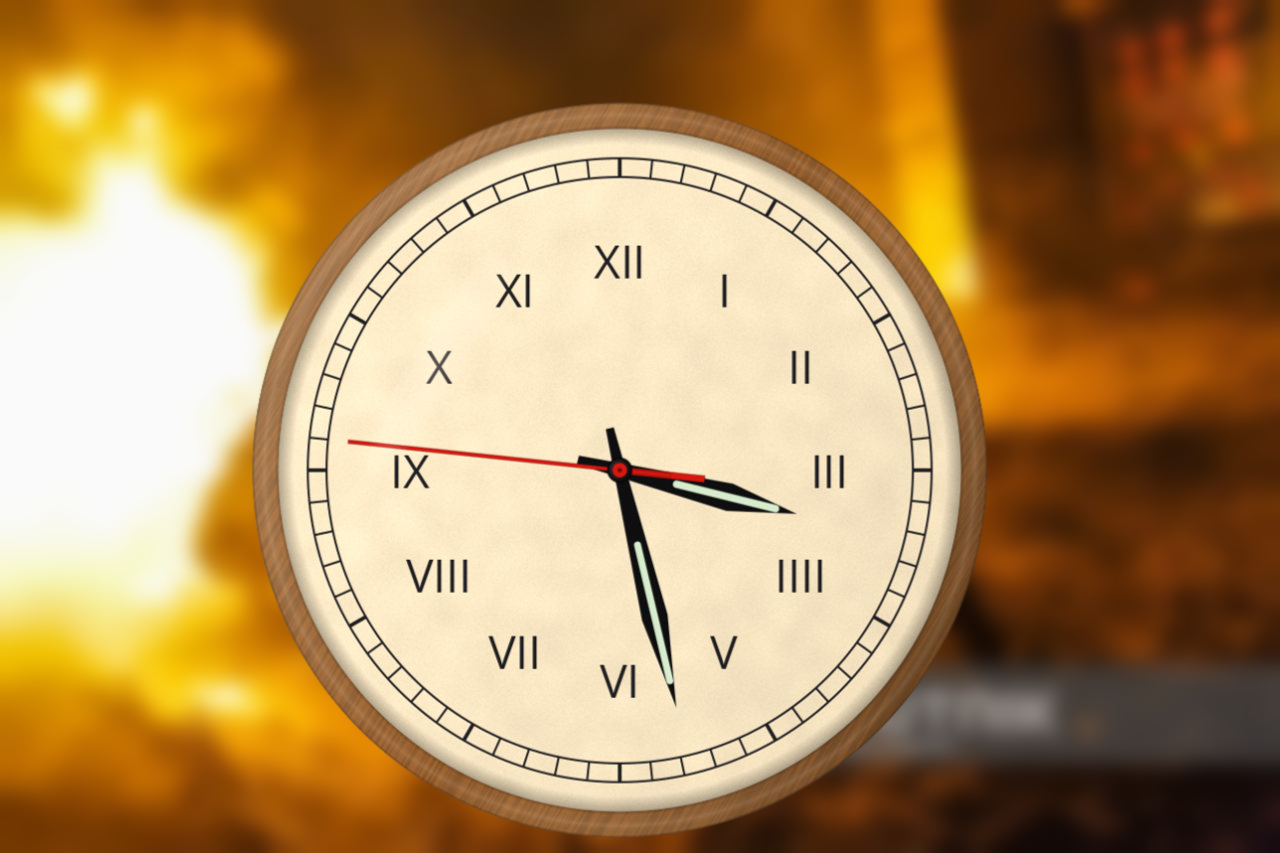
**3:27:46**
